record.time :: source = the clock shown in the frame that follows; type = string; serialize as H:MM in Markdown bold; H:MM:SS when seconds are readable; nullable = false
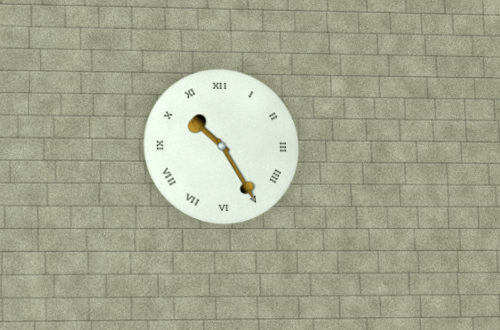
**10:25**
